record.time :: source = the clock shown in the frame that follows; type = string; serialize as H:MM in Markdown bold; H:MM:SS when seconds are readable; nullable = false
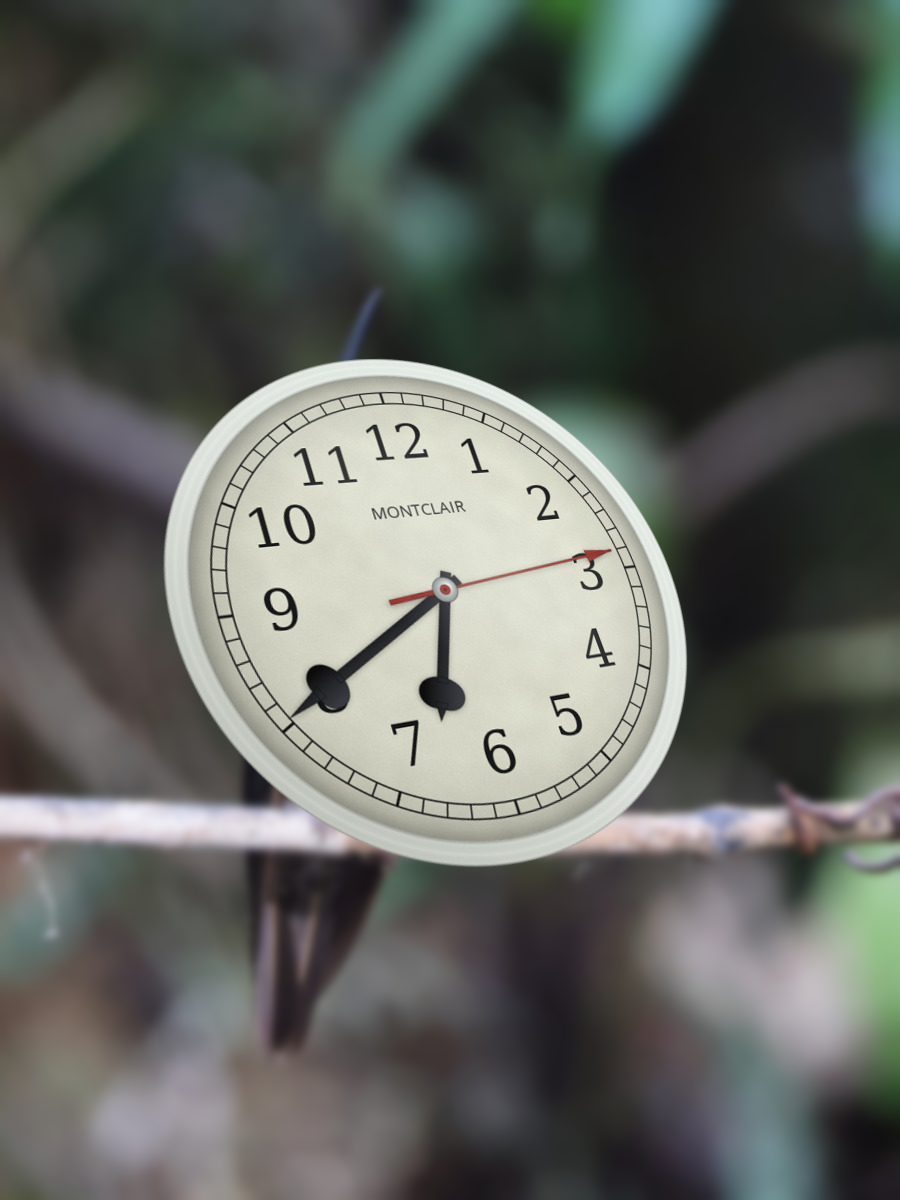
**6:40:14**
